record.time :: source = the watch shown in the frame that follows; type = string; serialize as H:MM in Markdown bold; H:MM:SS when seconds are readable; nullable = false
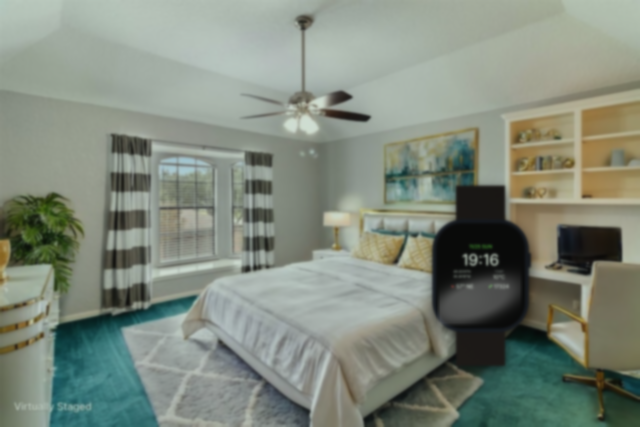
**19:16**
